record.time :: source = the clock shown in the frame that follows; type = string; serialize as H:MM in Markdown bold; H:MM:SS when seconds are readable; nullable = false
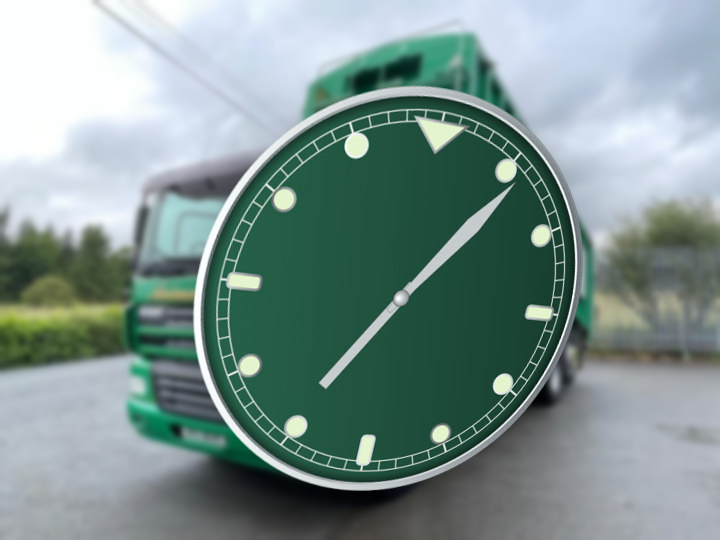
**7:06**
